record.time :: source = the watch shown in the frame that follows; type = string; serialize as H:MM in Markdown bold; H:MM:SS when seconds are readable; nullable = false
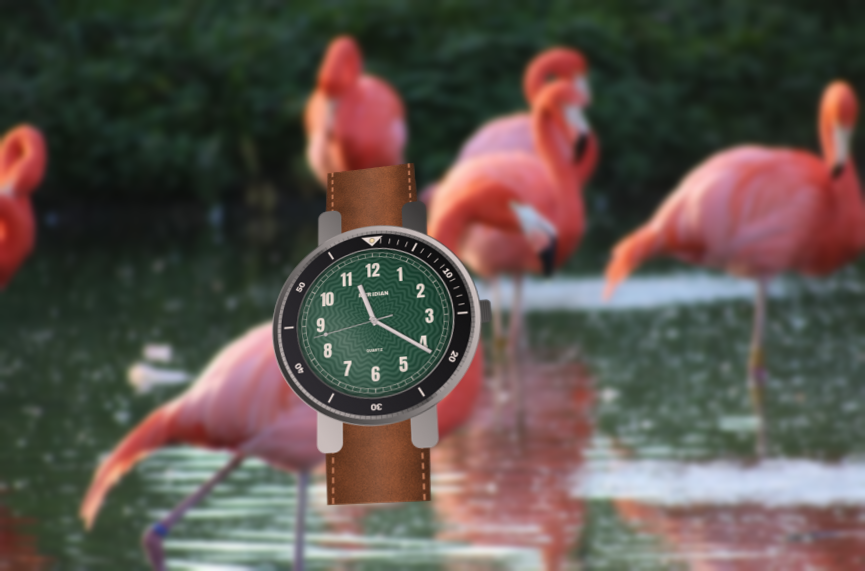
**11:20:43**
